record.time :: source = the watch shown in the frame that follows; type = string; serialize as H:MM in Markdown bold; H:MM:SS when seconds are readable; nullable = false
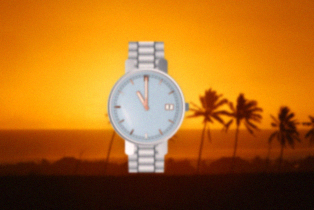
**11:00**
